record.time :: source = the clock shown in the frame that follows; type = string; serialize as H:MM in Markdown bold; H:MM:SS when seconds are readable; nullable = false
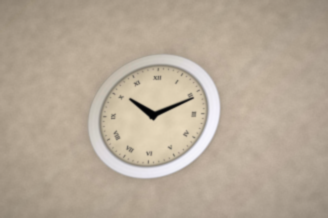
**10:11**
